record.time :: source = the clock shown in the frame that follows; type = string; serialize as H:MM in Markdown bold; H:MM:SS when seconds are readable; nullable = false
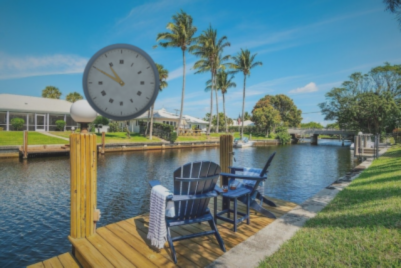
**10:50**
